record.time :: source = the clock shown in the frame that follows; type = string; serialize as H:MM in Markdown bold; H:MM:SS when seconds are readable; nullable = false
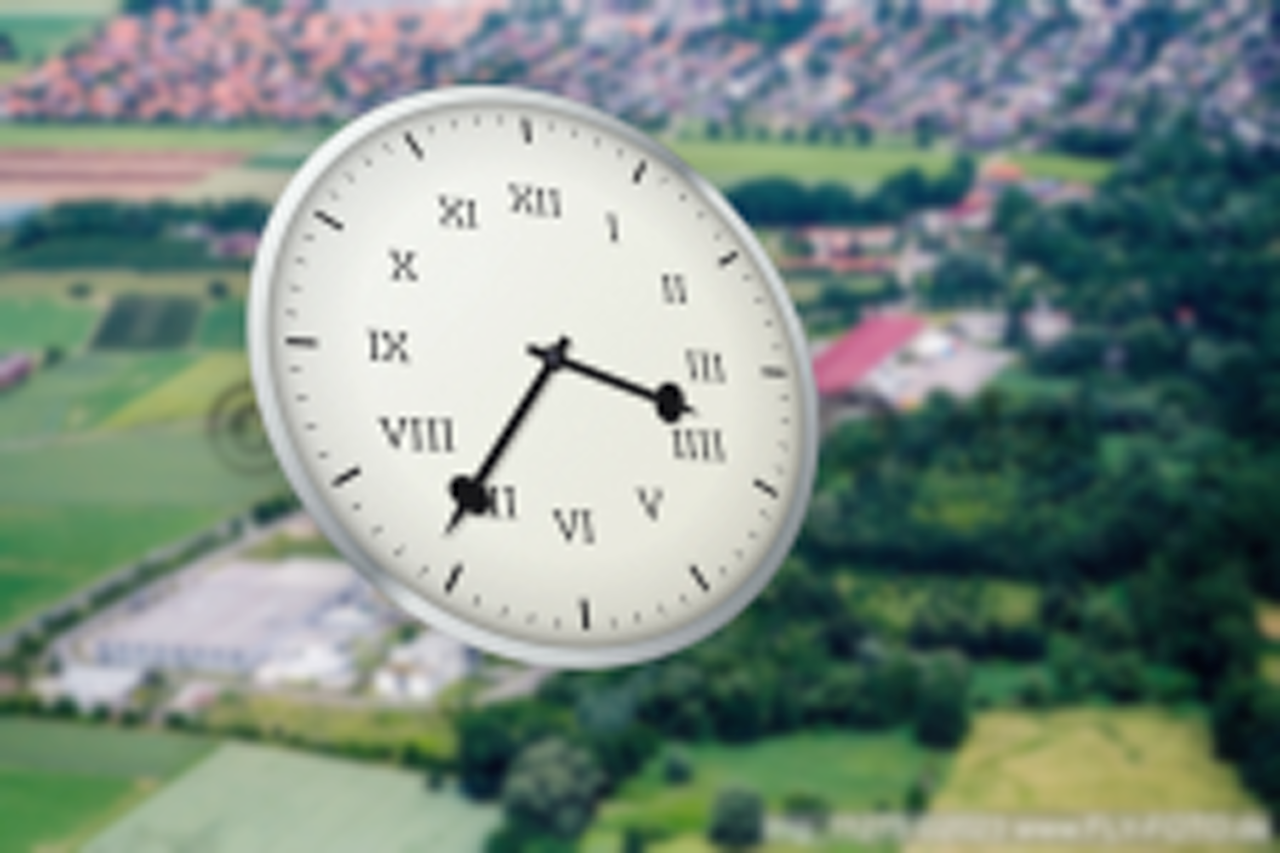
**3:36**
